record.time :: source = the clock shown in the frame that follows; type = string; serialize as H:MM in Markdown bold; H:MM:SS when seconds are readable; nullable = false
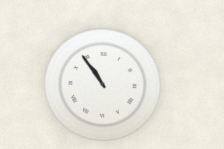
**10:54**
